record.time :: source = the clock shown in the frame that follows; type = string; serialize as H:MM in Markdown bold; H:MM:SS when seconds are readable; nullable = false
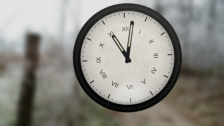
**11:02**
